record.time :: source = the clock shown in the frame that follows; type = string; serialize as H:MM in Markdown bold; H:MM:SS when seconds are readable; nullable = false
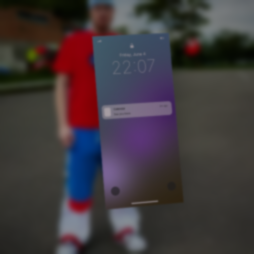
**22:07**
